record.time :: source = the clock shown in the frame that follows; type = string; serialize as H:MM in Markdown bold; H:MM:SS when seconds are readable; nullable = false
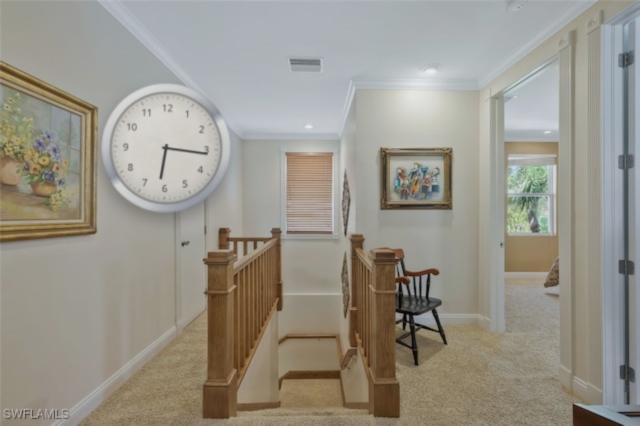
**6:16**
